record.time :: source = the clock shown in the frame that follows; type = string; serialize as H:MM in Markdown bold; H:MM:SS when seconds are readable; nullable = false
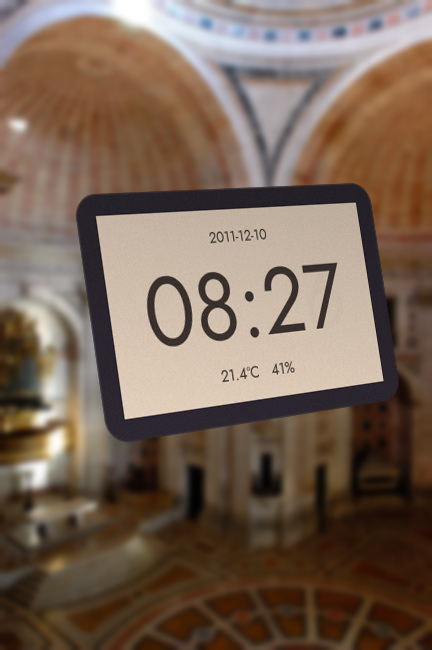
**8:27**
